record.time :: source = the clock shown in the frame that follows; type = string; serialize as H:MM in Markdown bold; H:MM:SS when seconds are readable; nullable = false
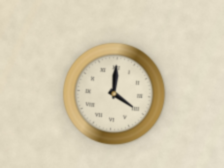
**4:00**
